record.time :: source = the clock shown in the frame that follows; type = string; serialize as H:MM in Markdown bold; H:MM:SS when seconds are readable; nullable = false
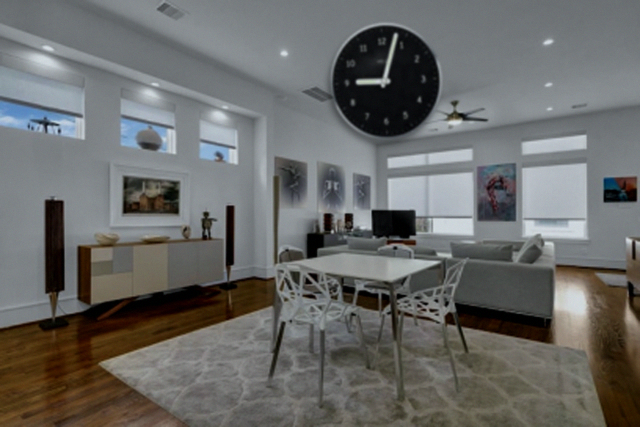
**9:03**
